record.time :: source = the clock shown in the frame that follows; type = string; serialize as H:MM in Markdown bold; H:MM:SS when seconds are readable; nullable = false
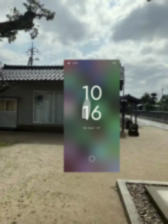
**10:16**
